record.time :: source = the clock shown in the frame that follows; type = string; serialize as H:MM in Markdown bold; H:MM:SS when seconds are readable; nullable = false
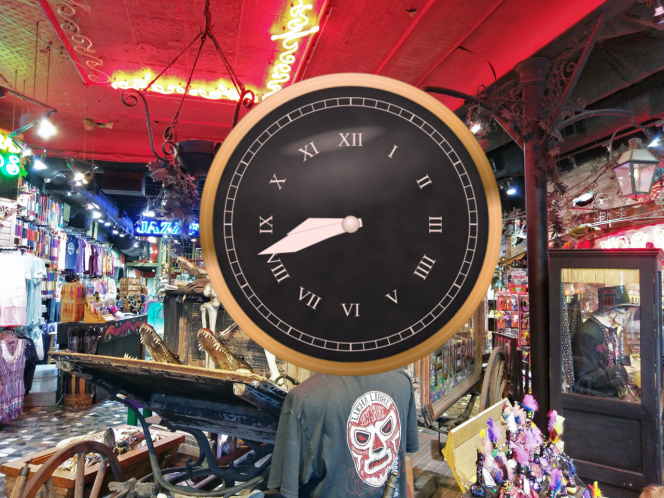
**8:42**
